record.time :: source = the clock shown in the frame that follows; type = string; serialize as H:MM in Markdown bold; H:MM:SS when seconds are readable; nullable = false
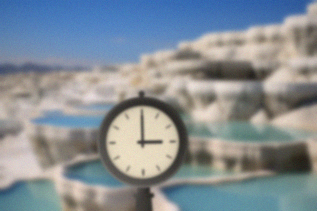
**3:00**
